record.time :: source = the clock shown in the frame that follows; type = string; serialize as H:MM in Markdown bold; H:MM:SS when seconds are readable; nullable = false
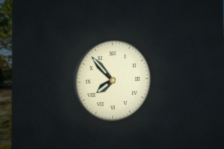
**7:53**
